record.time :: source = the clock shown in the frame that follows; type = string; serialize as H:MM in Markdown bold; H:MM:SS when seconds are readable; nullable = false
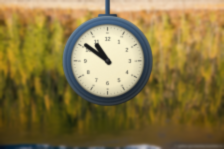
**10:51**
